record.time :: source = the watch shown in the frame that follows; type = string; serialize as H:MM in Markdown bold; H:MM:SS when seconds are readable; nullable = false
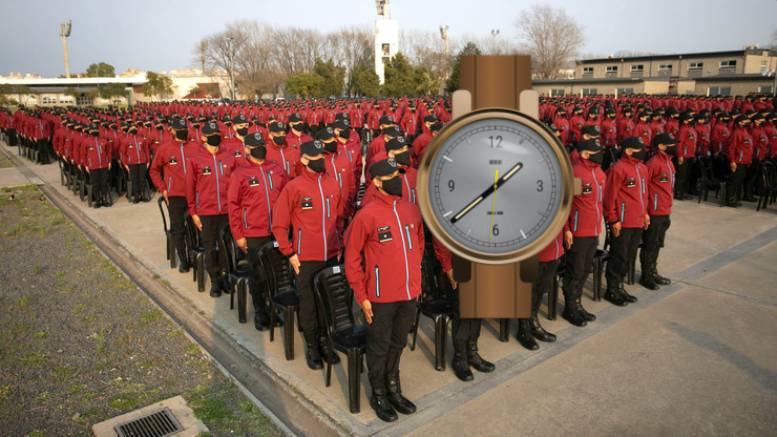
**1:38:31**
